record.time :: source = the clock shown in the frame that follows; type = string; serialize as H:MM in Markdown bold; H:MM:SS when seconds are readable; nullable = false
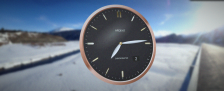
**7:14**
